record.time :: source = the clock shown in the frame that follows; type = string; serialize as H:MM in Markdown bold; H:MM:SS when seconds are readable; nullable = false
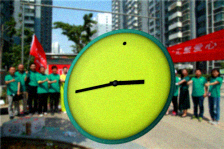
**2:42**
